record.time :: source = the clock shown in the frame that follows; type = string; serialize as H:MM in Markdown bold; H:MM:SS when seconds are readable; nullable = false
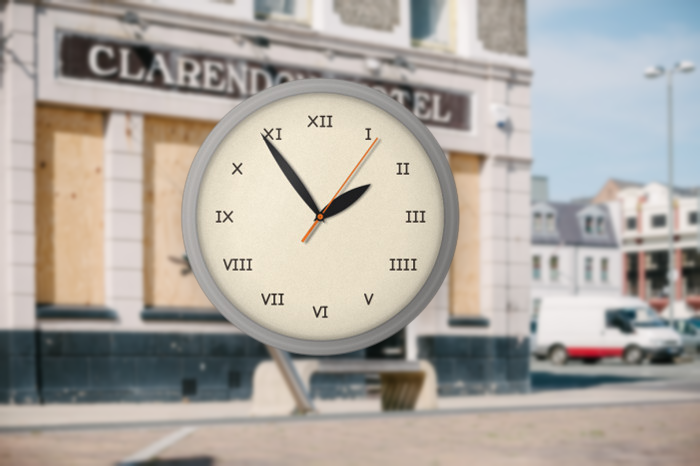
**1:54:06**
